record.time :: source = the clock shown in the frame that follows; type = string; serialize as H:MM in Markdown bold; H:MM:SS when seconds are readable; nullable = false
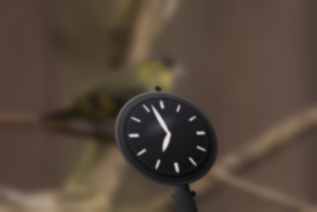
**6:57**
